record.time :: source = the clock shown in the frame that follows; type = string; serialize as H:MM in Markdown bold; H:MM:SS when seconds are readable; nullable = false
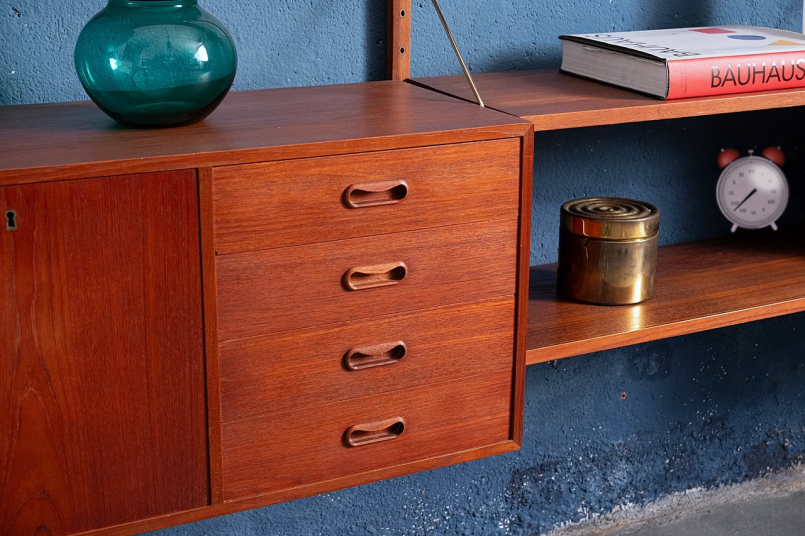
**7:38**
